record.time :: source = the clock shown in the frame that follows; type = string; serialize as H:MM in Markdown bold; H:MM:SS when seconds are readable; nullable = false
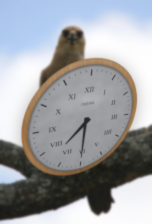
**7:30**
